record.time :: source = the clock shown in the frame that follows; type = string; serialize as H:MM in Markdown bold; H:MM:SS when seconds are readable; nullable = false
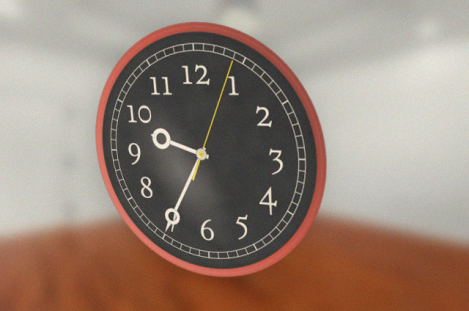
**9:35:04**
